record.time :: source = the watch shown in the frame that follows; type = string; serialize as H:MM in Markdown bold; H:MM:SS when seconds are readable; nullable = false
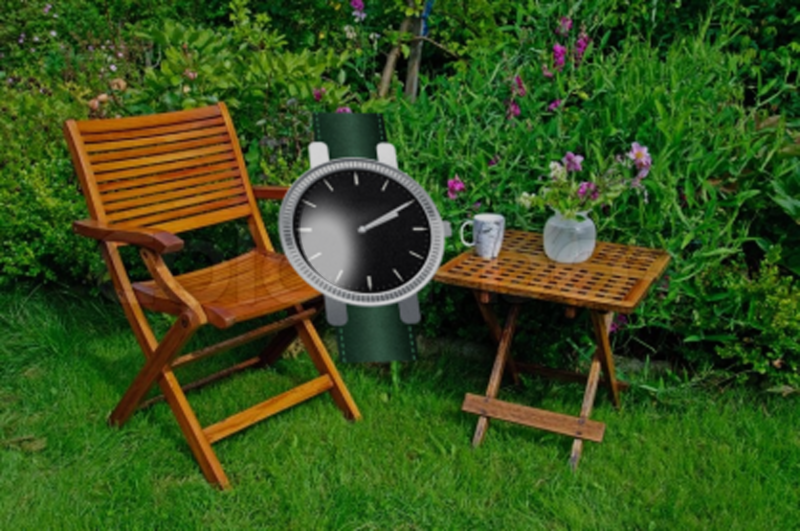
**2:10**
